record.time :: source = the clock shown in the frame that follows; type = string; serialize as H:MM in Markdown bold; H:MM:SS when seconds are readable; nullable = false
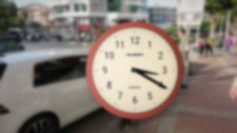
**3:20**
